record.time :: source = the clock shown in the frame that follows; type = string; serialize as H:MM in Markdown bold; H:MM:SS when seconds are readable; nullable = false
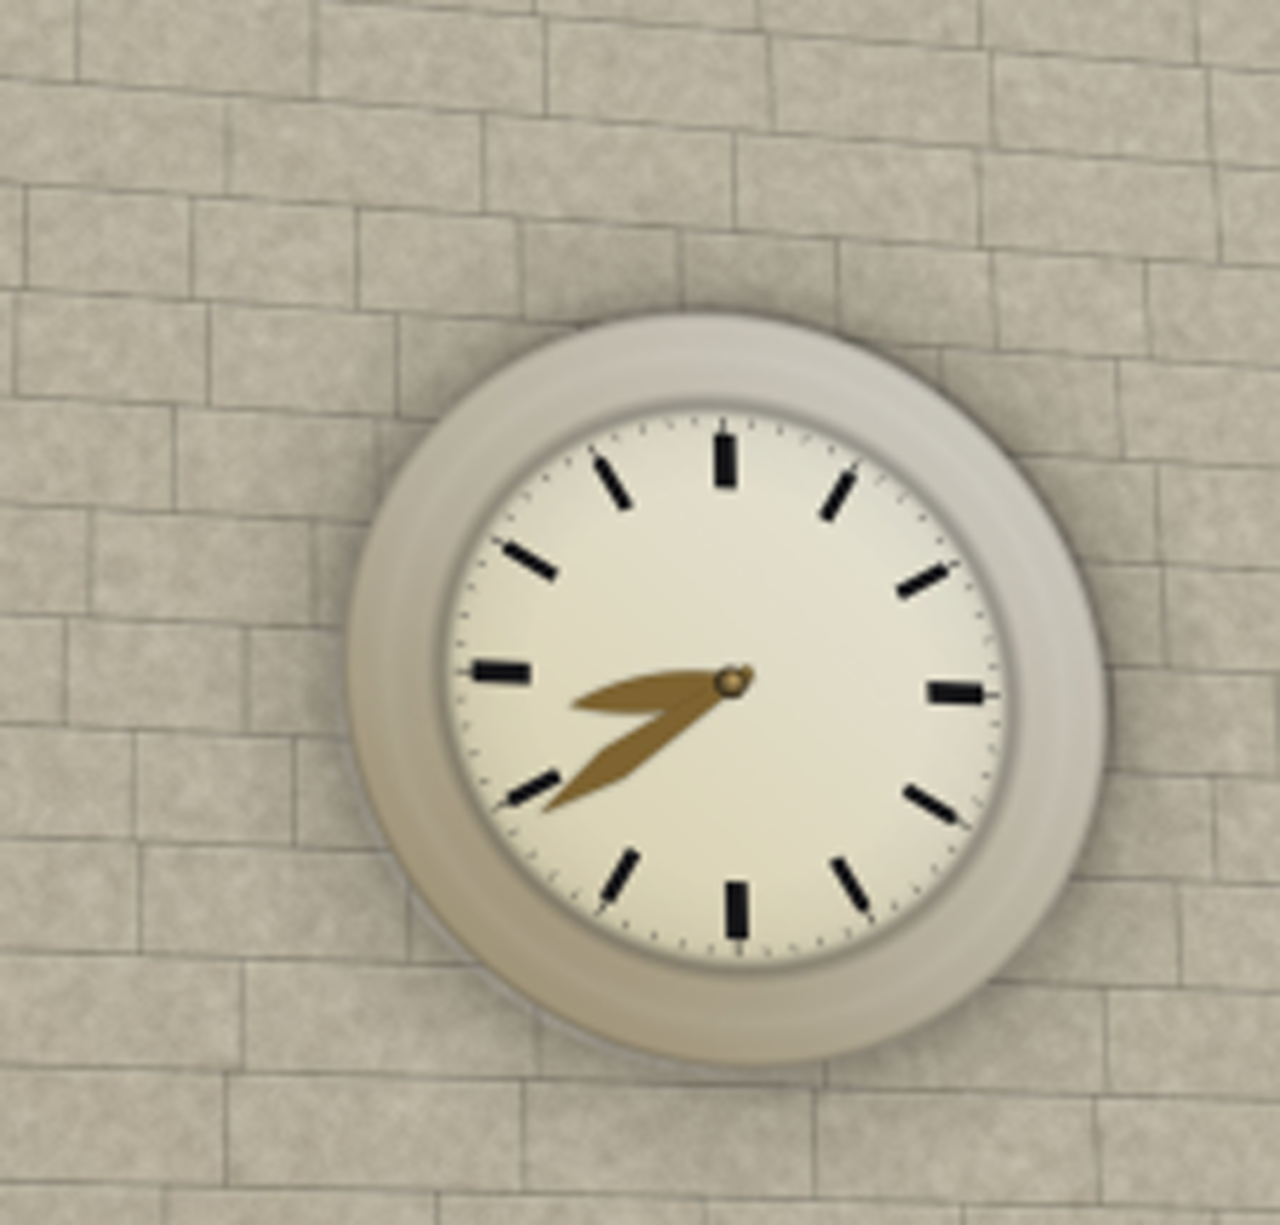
**8:39**
